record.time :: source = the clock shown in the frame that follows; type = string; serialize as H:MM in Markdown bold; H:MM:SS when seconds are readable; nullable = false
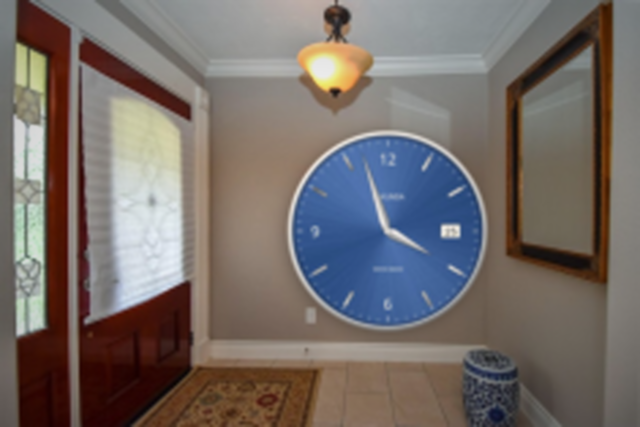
**3:57**
